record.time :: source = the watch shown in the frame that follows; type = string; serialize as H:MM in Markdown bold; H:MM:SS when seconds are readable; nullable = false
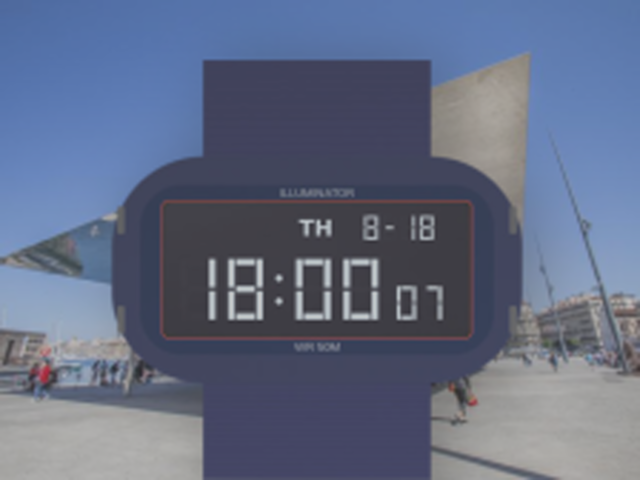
**18:00:07**
